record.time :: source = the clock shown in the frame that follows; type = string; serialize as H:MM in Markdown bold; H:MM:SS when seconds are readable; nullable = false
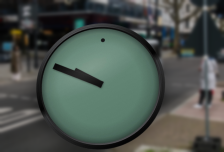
**9:48**
